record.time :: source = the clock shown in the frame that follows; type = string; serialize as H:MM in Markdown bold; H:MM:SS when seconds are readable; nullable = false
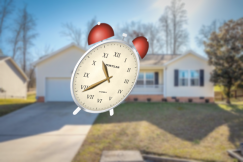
**10:39**
